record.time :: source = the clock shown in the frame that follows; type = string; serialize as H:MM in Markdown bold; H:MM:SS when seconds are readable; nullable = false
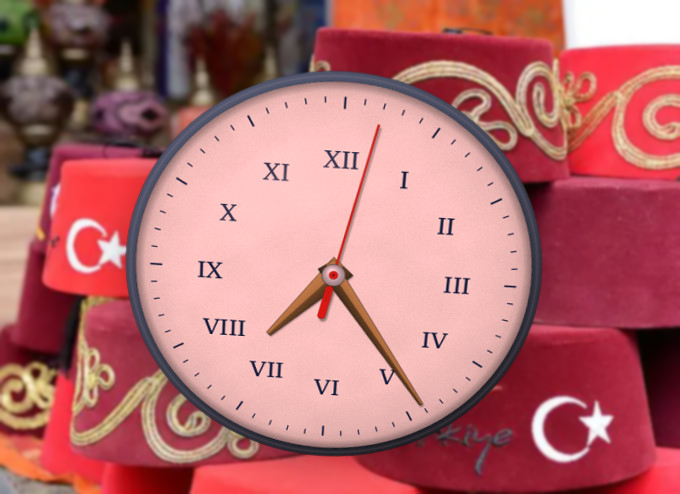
**7:24:02**
